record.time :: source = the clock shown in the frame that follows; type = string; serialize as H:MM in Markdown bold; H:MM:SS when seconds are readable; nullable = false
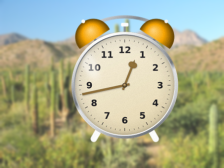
**12:43**
